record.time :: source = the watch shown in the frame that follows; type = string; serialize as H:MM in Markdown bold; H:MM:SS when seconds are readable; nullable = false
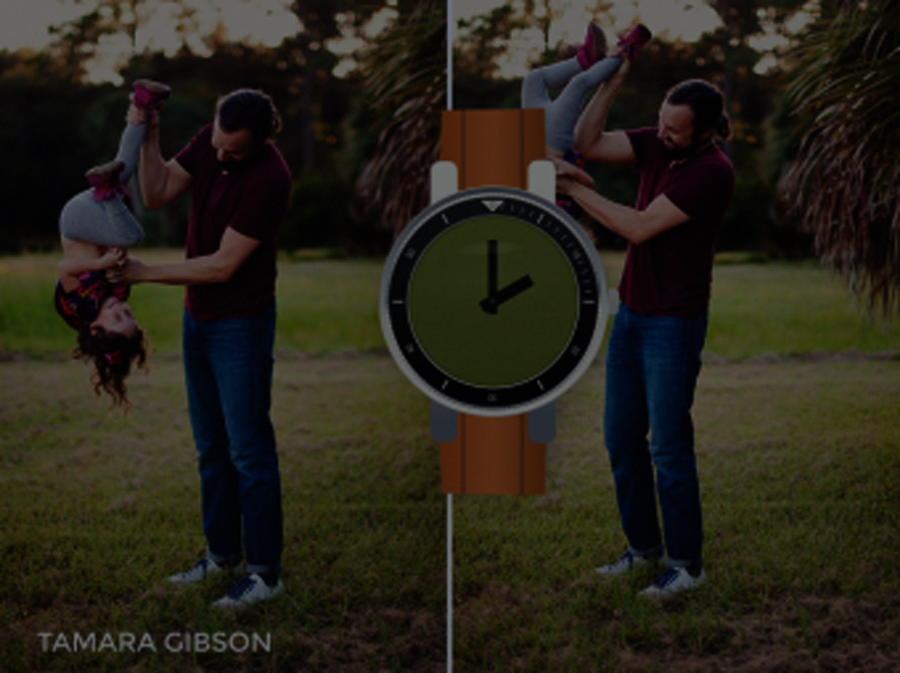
**2:00**
